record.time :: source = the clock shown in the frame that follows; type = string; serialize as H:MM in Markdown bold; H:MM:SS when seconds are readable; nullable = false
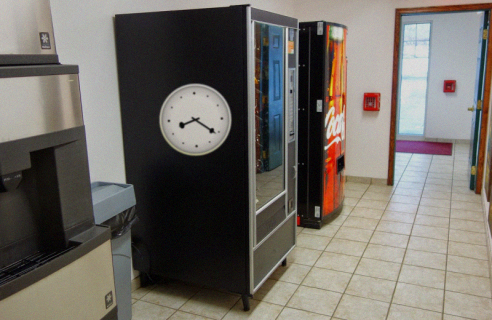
**8:21**
